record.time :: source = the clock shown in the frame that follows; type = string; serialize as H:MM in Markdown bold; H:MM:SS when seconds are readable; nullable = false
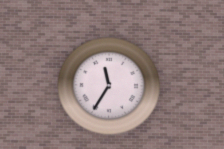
**11:35**
